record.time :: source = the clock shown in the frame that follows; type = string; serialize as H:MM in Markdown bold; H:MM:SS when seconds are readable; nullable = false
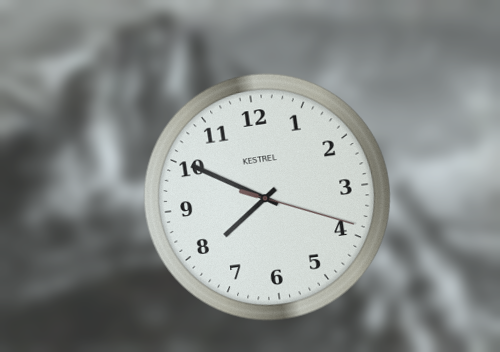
**7:50:19**
